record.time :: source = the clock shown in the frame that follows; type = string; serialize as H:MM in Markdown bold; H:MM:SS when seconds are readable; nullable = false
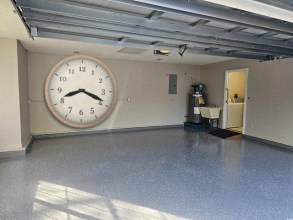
**8:19**
